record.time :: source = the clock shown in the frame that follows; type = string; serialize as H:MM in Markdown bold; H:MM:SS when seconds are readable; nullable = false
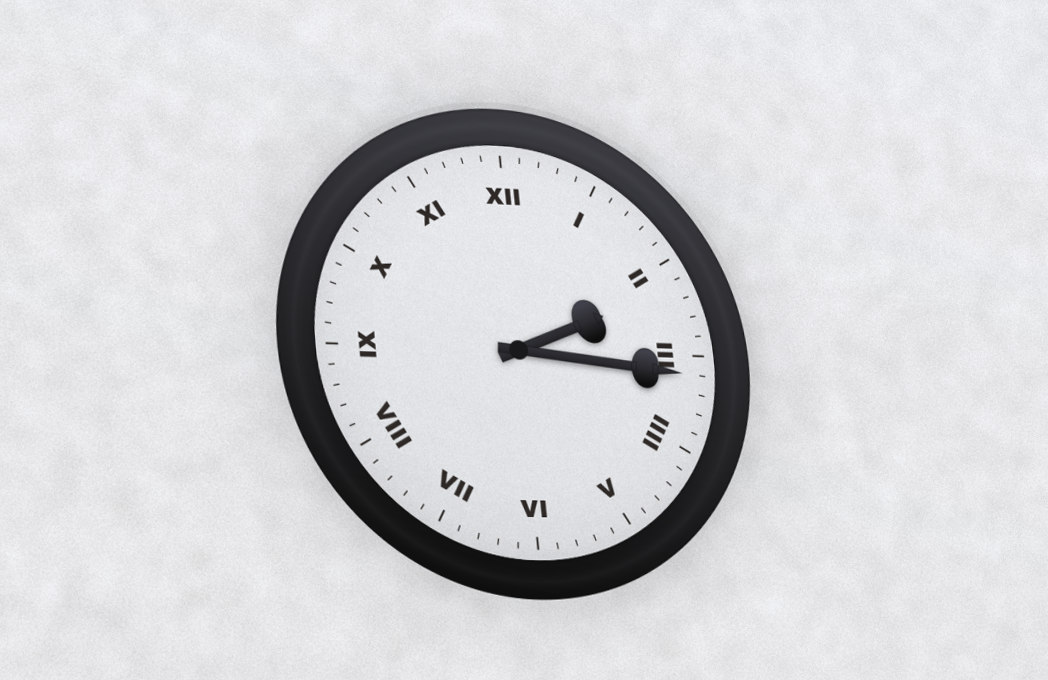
**2:16**
